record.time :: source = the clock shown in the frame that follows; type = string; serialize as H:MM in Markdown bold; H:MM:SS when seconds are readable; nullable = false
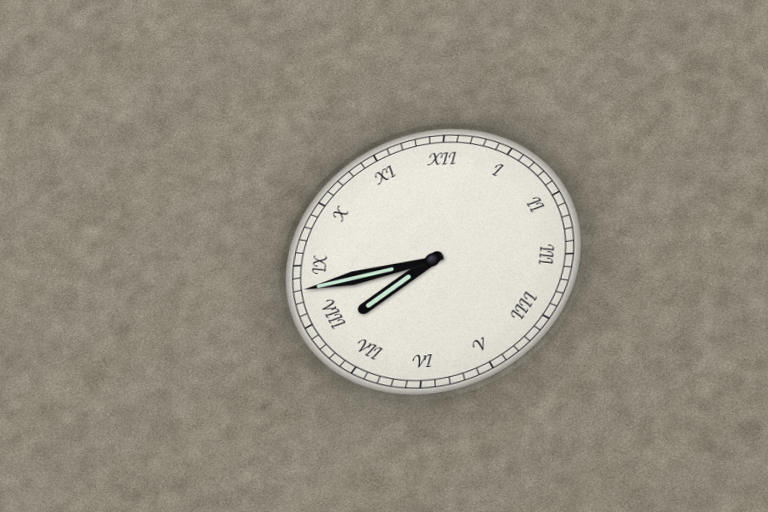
**7:43**
